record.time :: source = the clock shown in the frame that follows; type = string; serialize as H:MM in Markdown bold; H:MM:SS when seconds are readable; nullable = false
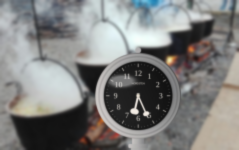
**6:26**
